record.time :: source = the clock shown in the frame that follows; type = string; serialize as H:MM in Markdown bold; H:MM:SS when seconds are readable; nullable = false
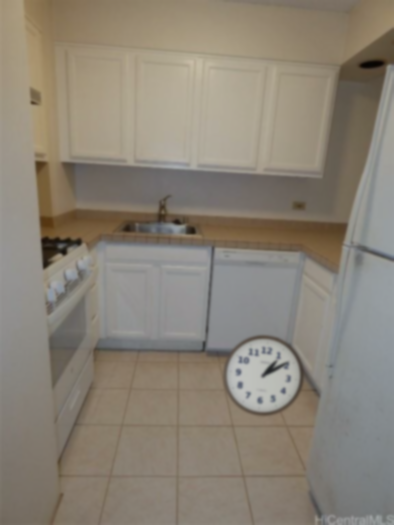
**1:09**
